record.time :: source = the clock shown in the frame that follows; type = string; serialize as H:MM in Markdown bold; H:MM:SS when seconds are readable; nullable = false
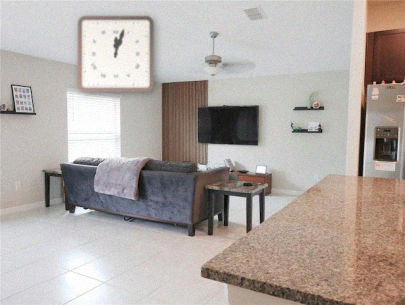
**12:03**
